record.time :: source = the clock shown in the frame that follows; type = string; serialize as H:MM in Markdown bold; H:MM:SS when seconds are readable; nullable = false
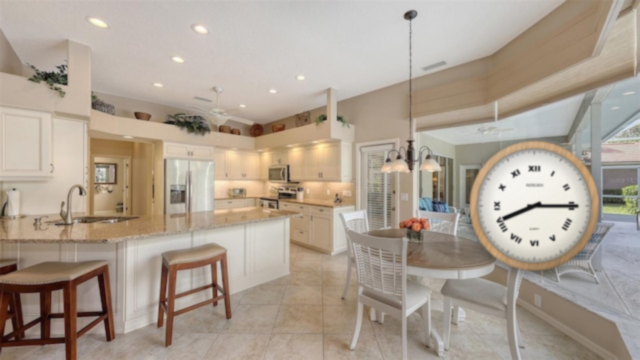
**8:15**
